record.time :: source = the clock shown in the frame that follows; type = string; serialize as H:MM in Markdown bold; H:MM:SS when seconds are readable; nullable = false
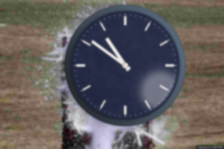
**10:51**
